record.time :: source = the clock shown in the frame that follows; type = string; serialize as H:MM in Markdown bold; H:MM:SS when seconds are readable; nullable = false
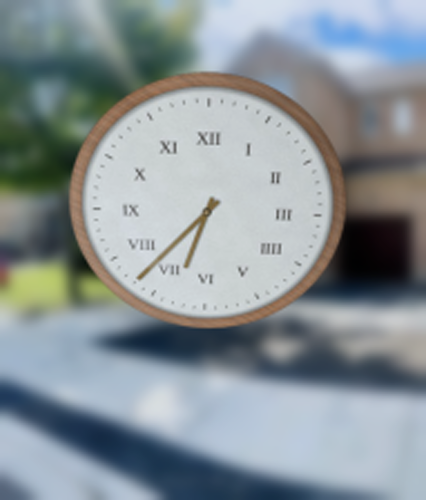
**6:37**
